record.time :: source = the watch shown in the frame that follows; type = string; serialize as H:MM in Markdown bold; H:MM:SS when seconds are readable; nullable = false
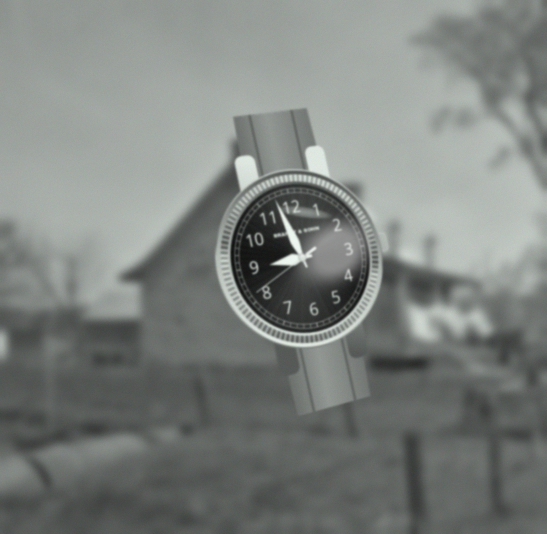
**8:57:41**
